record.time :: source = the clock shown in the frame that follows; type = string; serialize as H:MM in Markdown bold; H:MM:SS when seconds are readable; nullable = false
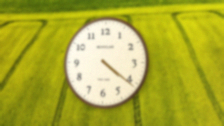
**4:21**
